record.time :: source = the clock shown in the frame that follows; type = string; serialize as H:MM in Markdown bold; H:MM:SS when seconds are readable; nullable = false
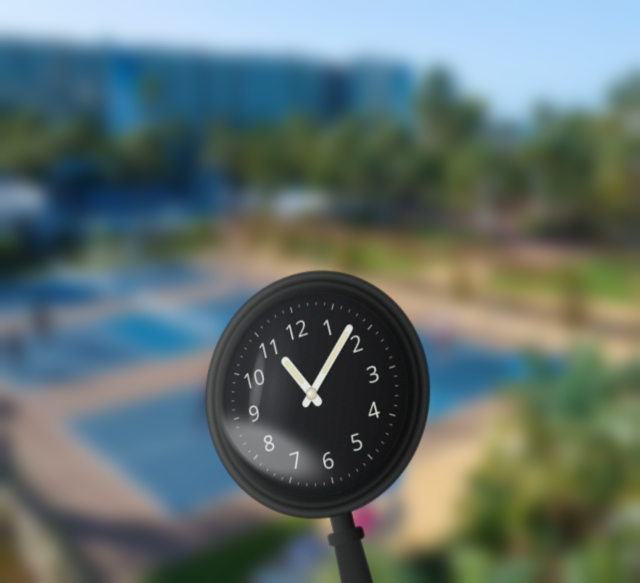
**11:08**
